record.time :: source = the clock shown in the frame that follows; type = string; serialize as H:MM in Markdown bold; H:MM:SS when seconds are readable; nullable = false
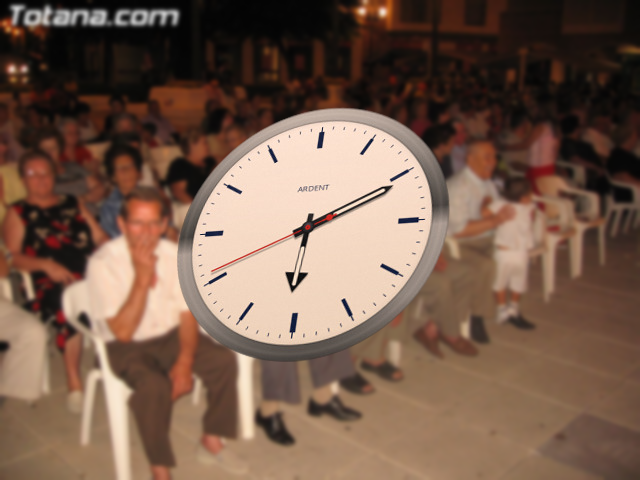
**6:10:41**
